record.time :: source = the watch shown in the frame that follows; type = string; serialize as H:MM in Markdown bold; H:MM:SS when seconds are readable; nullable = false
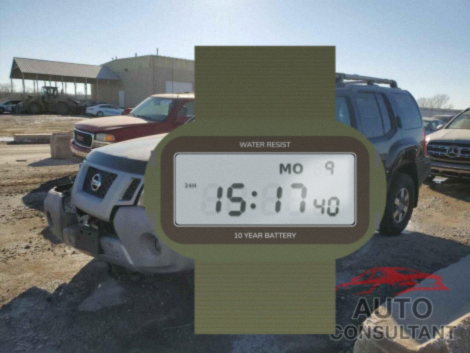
**15:17:40**
